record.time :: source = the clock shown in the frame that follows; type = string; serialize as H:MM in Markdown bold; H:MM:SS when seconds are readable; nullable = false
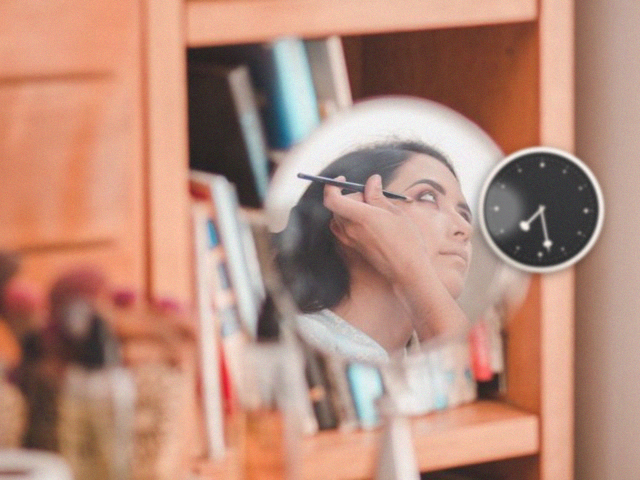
**7:28**
